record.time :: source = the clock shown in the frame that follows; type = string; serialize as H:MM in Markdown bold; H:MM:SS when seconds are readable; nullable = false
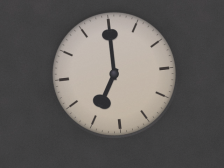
**7:00**
